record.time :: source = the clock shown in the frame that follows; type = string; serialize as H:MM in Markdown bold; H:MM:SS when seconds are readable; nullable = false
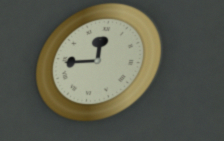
**11:44**
